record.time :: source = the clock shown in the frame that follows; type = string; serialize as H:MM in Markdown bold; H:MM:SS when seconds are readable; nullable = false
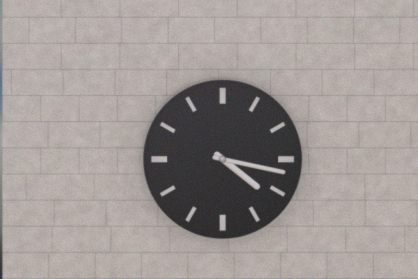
**4:17**
